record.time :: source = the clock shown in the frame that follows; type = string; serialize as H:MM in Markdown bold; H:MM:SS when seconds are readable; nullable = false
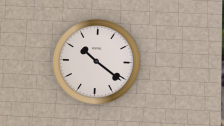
**10:21**
